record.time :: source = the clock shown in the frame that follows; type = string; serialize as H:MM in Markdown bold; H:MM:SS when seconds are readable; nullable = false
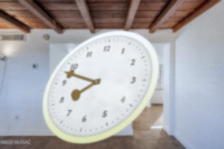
**7:48**
